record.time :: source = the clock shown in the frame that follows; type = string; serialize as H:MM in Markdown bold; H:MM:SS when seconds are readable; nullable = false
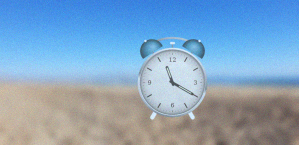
**11:20**
